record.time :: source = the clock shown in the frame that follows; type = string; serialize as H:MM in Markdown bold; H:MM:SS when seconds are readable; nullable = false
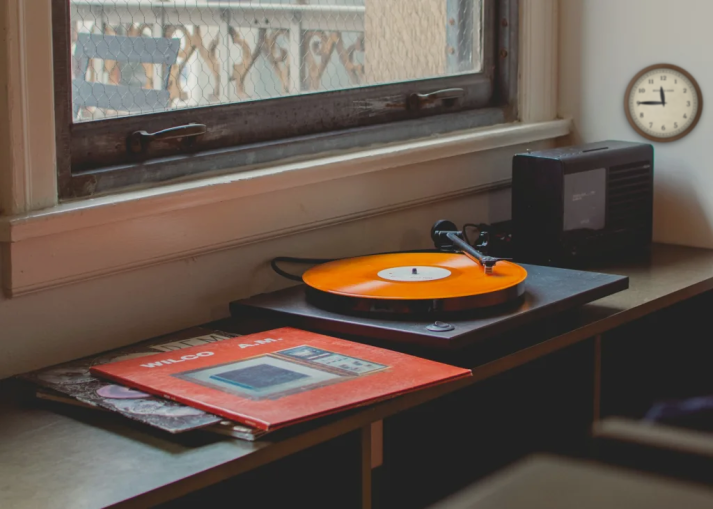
**11:45**
